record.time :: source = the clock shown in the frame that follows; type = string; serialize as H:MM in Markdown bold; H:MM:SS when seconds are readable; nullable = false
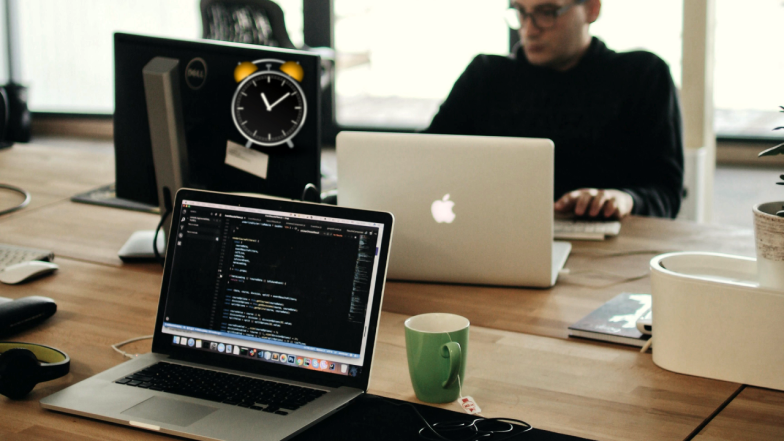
**11:09**
